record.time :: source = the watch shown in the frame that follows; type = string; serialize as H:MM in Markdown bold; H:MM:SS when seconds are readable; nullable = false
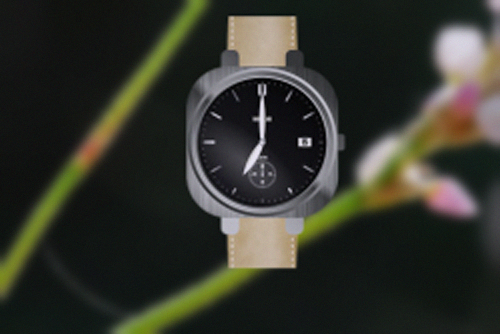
**7:00**
